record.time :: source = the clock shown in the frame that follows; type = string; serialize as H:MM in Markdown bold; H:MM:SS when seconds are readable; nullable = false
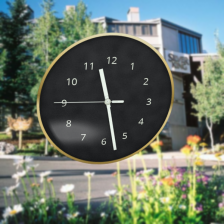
**11:27:45**
